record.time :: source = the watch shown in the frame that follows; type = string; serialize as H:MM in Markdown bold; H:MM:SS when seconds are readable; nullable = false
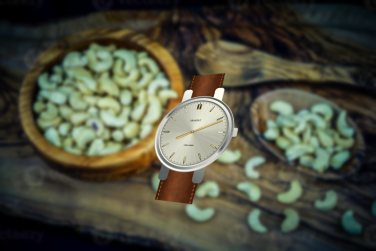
**8:11**
